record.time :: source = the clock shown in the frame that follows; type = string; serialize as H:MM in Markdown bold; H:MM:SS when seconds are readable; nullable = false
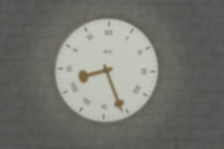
**8:26**
